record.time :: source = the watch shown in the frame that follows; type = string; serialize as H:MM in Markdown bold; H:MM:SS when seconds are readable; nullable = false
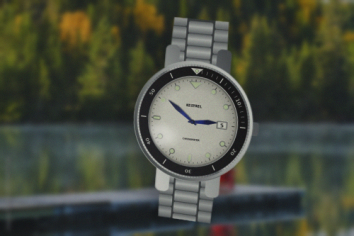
**2:51**
